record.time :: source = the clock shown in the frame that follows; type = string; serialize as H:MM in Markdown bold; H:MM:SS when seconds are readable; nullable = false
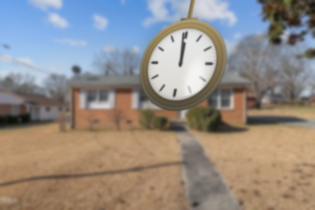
**11:59**
